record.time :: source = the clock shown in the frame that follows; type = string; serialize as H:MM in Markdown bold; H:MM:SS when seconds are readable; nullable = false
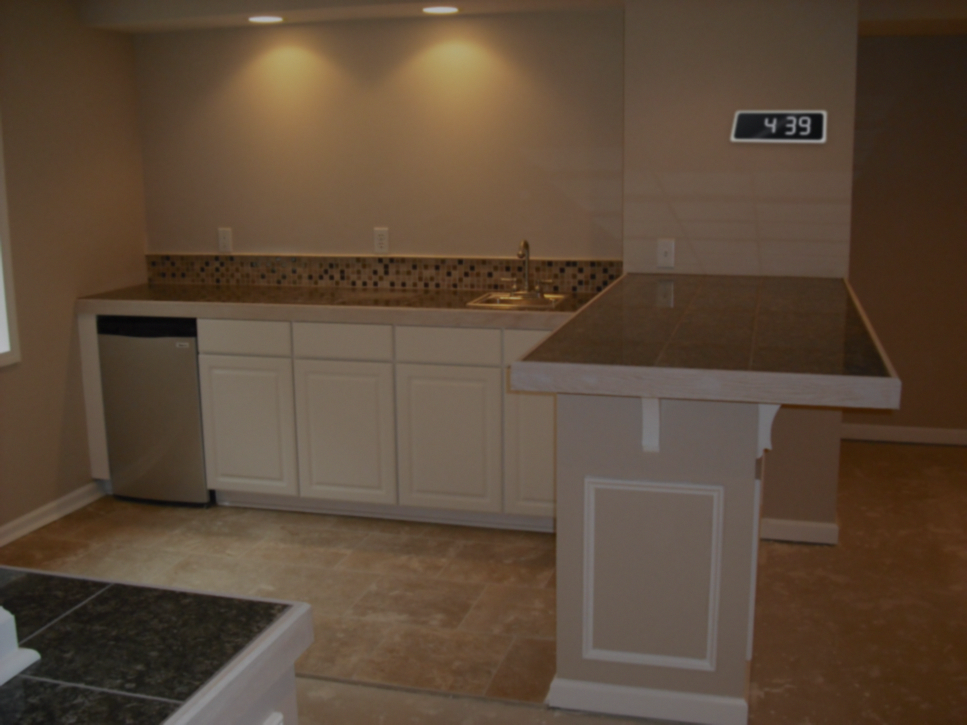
**4:39**
